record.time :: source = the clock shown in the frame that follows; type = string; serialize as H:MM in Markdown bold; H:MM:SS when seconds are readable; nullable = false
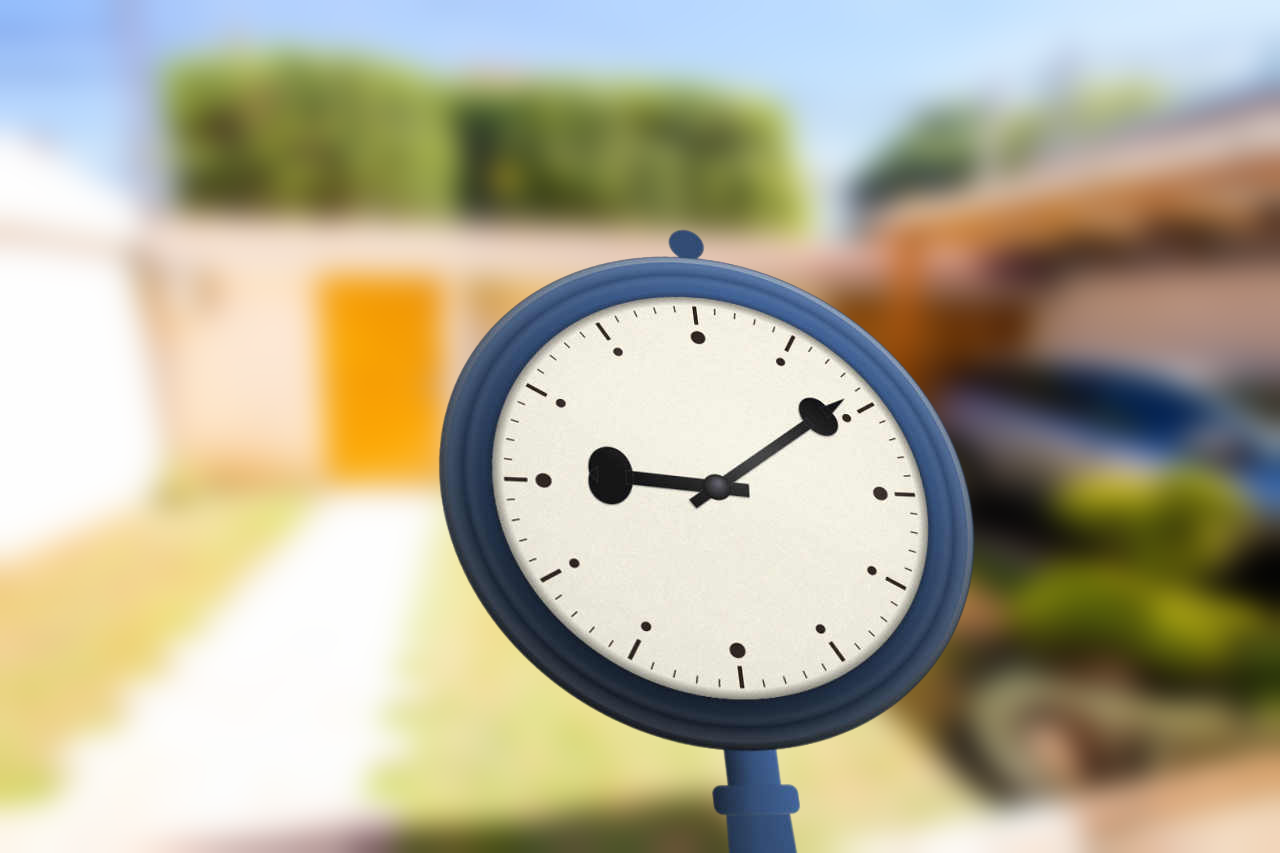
**9:09**
